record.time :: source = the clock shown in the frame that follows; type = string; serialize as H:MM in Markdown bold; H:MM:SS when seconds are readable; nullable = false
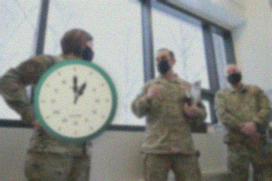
**1:00**
